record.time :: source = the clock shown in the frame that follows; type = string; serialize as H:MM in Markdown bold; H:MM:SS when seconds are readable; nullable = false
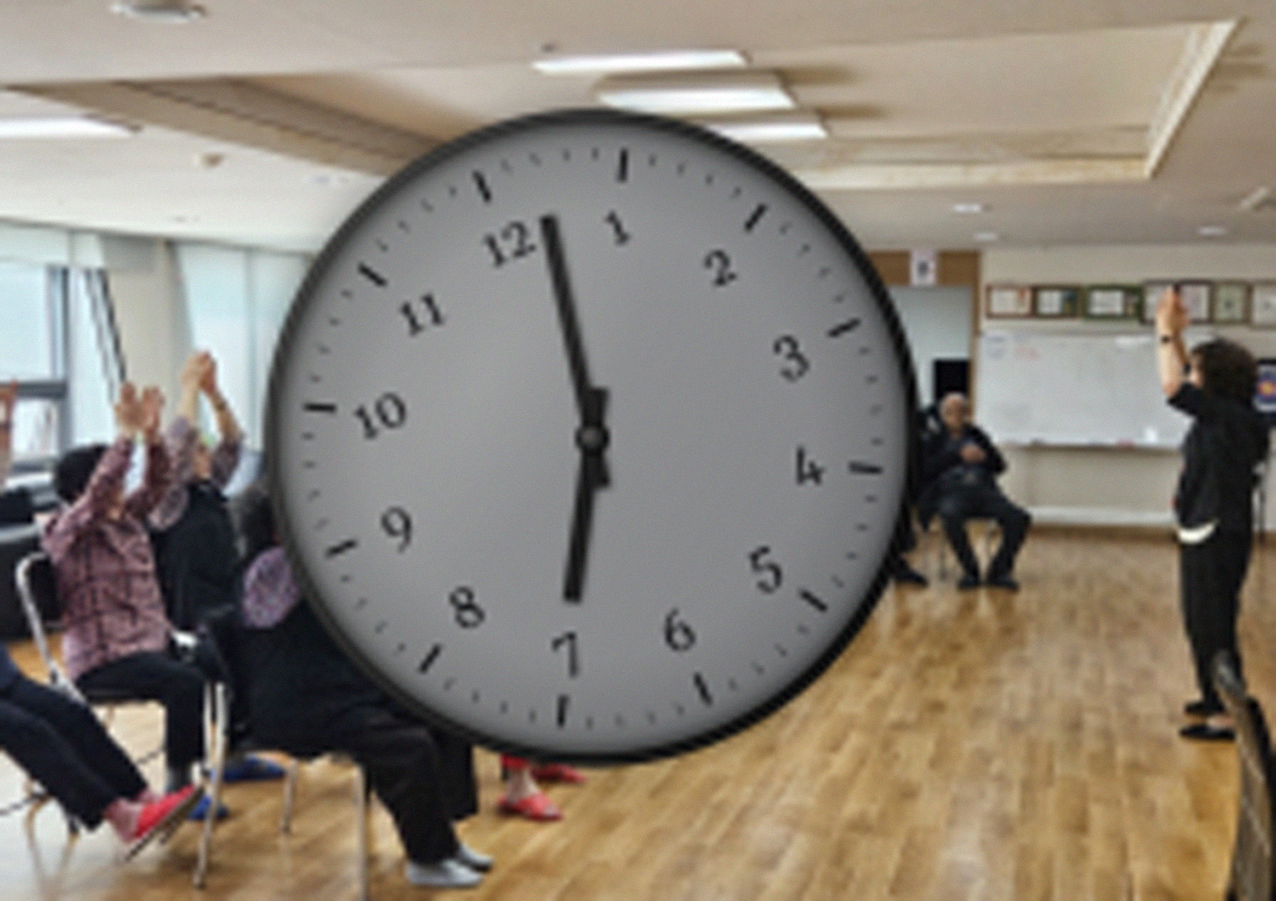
**7:02**
